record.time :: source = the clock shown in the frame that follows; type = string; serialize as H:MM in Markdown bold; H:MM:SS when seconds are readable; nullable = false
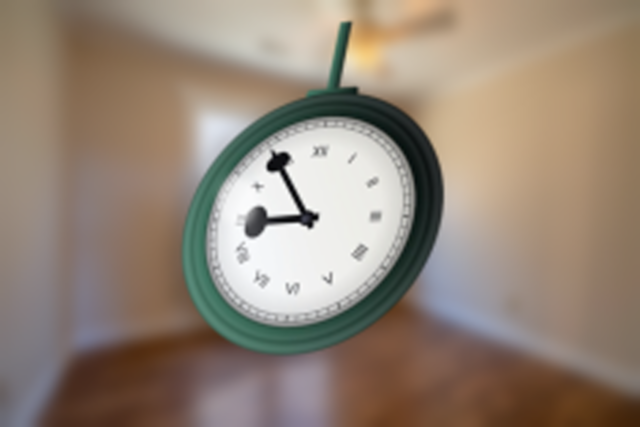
**8:54**
